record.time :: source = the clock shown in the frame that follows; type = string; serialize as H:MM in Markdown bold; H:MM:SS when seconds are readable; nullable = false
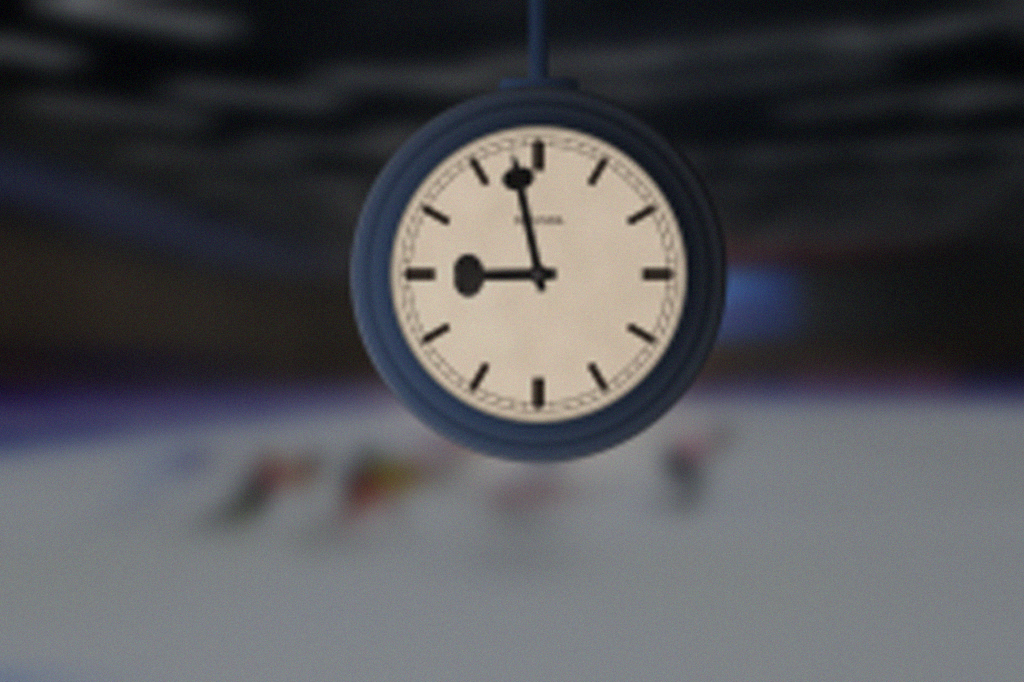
**8:58**
